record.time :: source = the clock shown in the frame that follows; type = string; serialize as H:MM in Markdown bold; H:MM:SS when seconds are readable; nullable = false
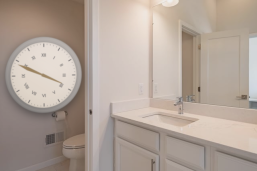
**3:49**
